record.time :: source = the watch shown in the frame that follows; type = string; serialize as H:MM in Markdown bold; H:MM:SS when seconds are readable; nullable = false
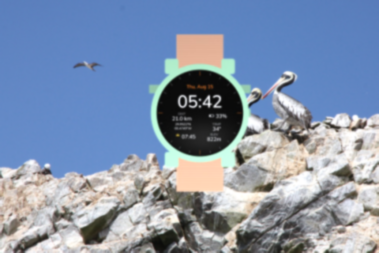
**5:42**
